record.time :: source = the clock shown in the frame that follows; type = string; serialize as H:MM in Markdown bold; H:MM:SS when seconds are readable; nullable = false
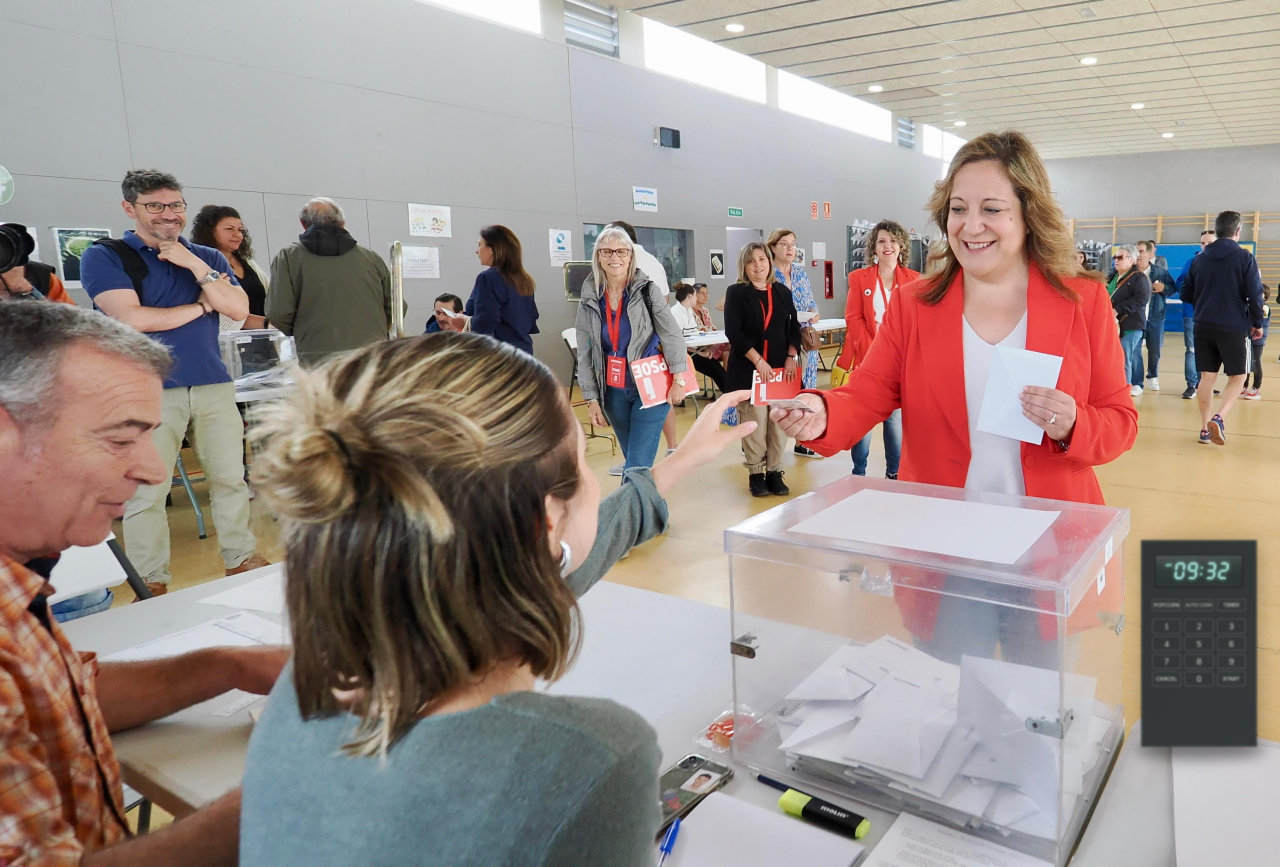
**9:32**
